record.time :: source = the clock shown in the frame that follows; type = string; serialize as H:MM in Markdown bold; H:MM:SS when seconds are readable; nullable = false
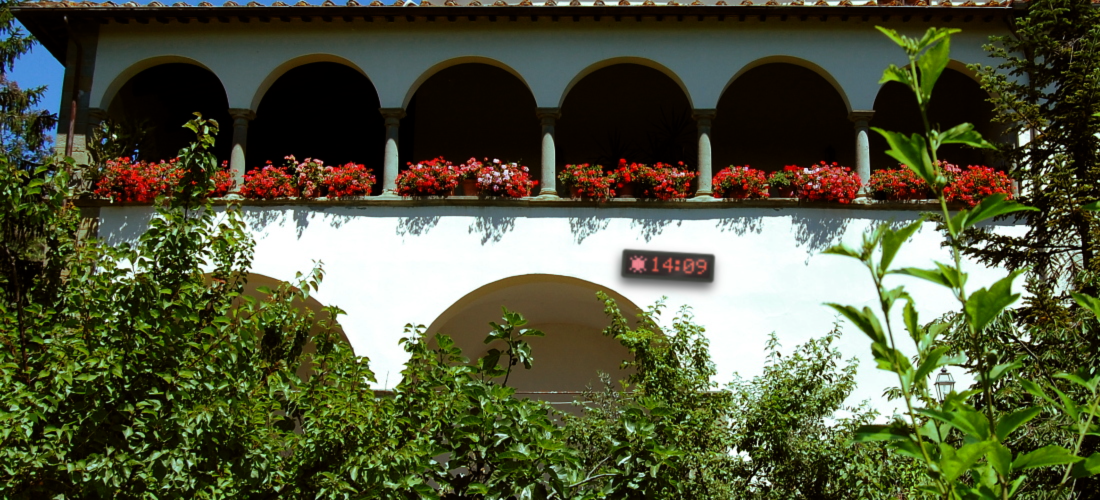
**14:09**
